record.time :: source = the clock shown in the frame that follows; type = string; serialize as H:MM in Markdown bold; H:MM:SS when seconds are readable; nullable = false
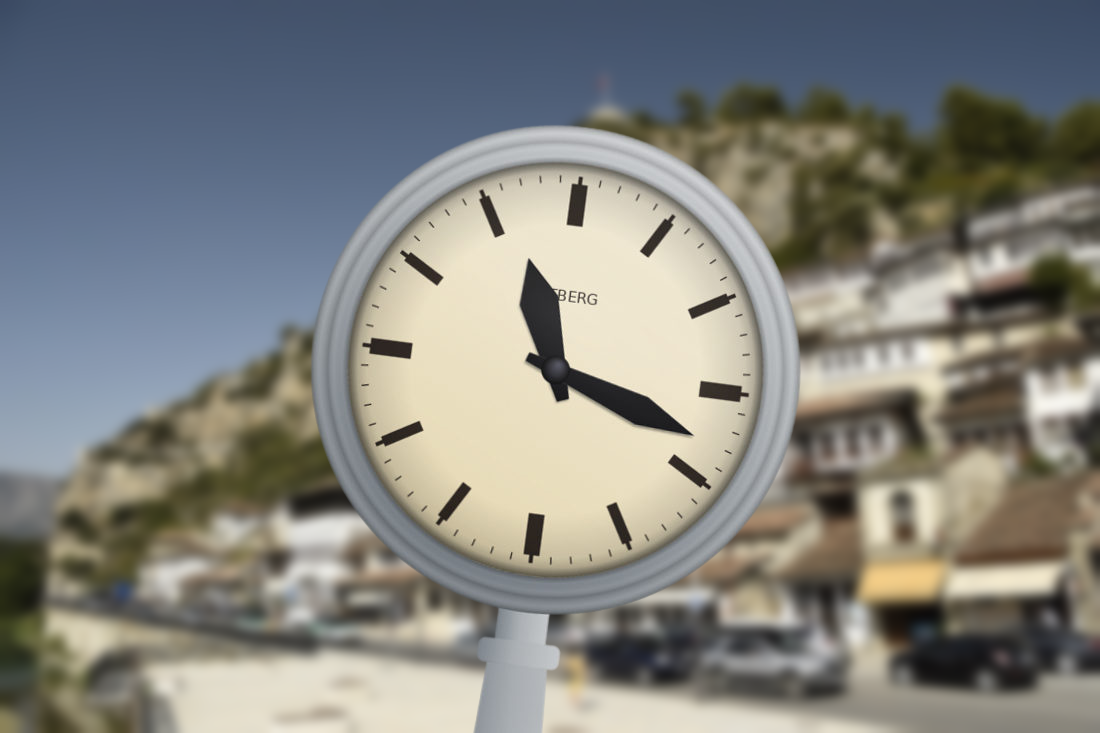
**11:18**
